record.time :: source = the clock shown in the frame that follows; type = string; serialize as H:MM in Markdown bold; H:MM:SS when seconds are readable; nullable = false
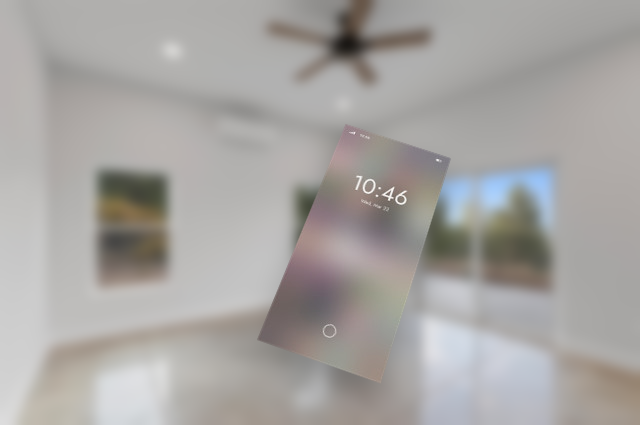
**10:46**
